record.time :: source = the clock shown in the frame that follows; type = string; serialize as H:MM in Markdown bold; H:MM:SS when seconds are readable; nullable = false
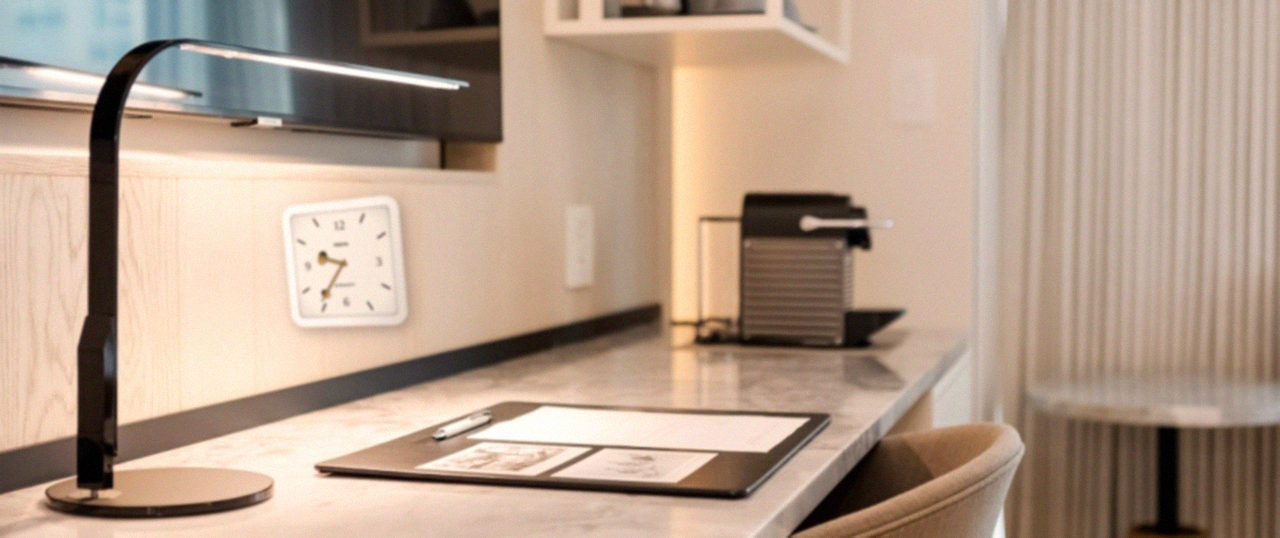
**9:36**
